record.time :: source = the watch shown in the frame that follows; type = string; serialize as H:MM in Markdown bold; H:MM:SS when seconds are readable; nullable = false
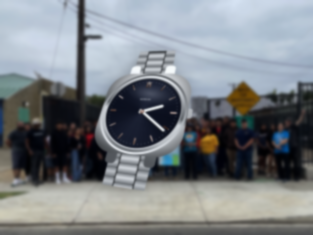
**2:21**
